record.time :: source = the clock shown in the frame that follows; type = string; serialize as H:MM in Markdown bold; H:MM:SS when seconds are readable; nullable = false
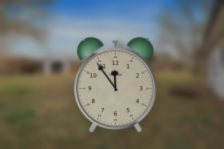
**11:54**
